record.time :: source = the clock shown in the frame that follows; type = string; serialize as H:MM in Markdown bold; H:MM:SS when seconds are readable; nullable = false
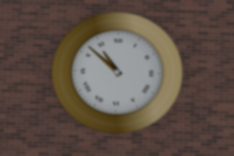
**10:52**
